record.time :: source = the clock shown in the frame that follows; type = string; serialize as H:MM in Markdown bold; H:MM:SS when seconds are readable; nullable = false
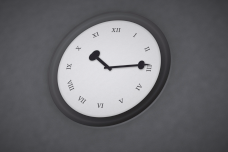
**10:14**
